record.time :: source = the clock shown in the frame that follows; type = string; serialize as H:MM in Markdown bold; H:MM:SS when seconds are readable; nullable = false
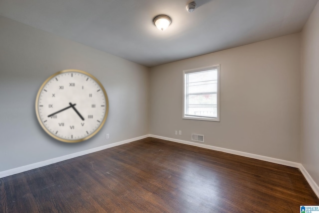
**4:41**
